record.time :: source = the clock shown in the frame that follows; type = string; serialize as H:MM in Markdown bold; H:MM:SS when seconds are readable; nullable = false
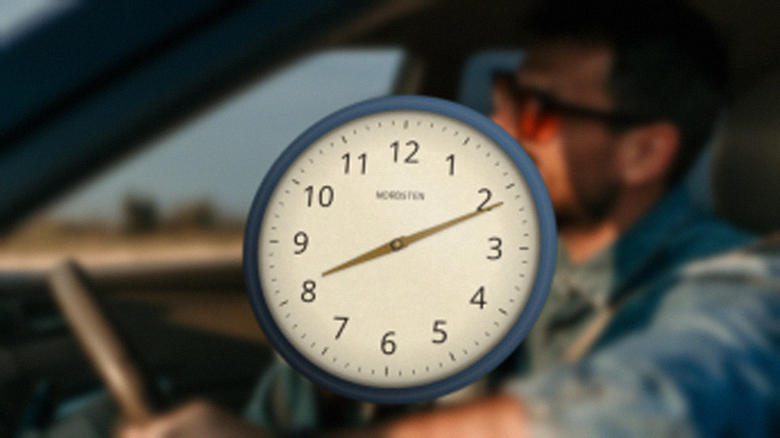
**8:11**
